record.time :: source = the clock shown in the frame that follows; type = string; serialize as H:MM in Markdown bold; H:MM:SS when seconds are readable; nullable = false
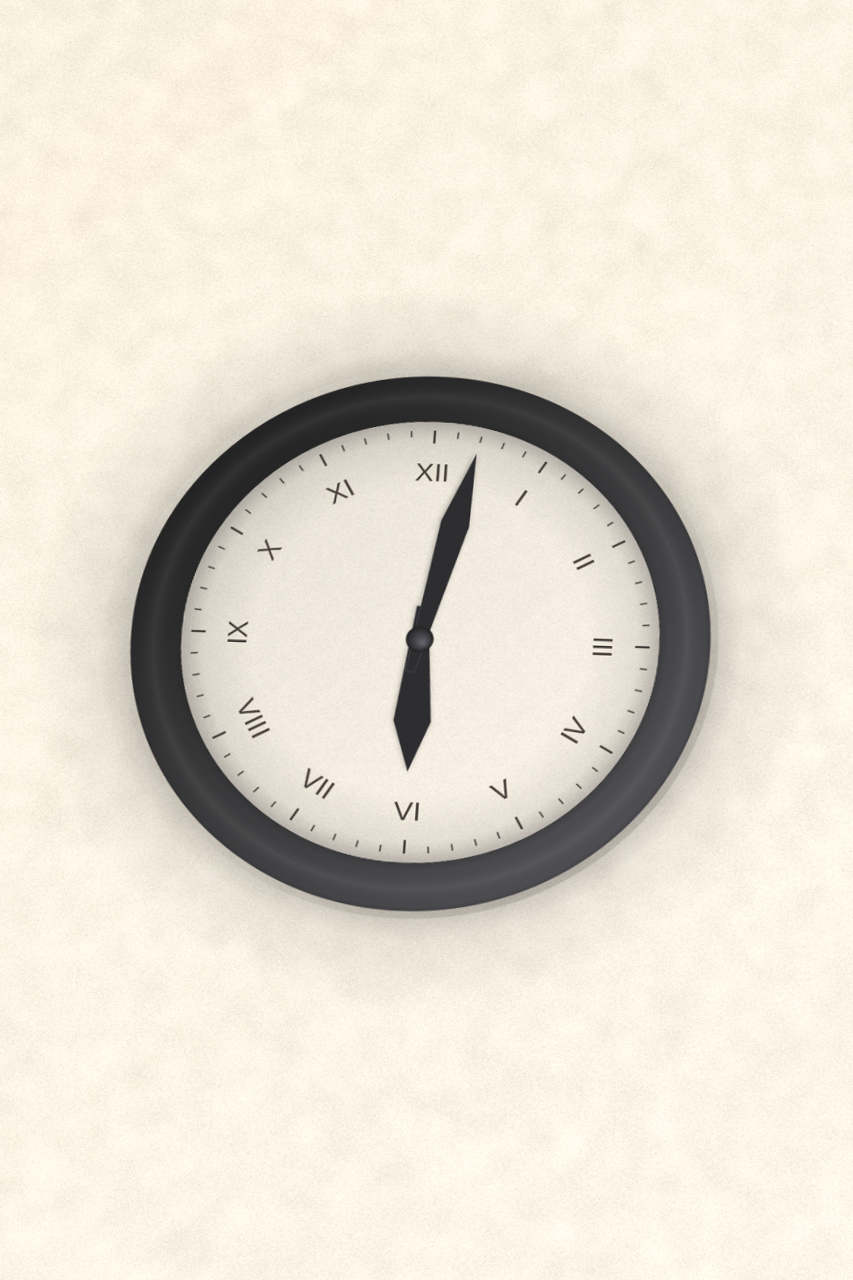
**6:02**
